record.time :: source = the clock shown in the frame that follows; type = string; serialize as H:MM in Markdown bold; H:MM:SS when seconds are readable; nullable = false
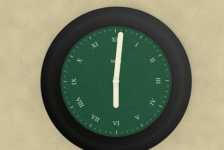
**6:01**
